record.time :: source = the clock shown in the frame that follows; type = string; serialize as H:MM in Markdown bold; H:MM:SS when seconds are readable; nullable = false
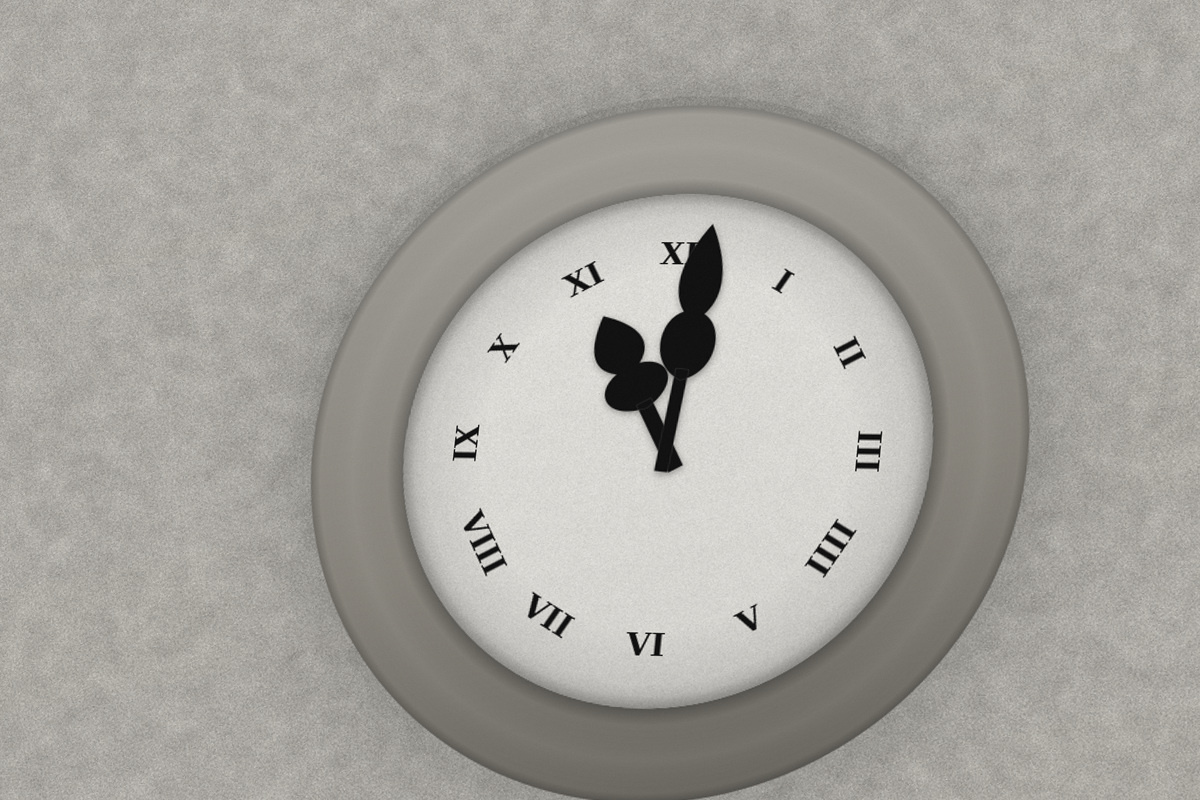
**11:01**
